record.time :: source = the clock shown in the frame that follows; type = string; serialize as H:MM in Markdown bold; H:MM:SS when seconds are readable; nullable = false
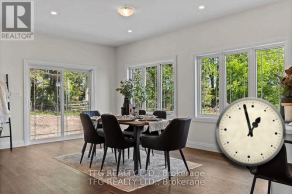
**12:57**
